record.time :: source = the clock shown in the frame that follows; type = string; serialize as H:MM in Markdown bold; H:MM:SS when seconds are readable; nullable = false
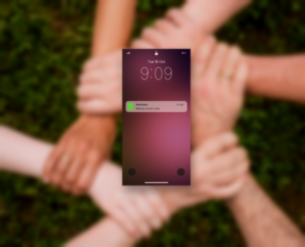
**9:09**
